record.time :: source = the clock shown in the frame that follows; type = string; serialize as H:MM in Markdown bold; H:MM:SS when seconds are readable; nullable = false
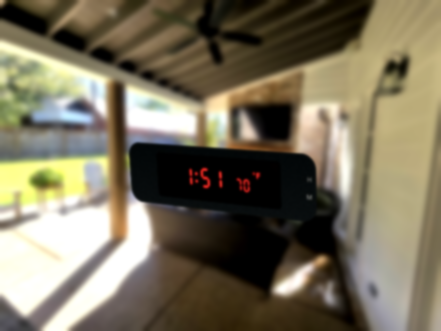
**1:51**
